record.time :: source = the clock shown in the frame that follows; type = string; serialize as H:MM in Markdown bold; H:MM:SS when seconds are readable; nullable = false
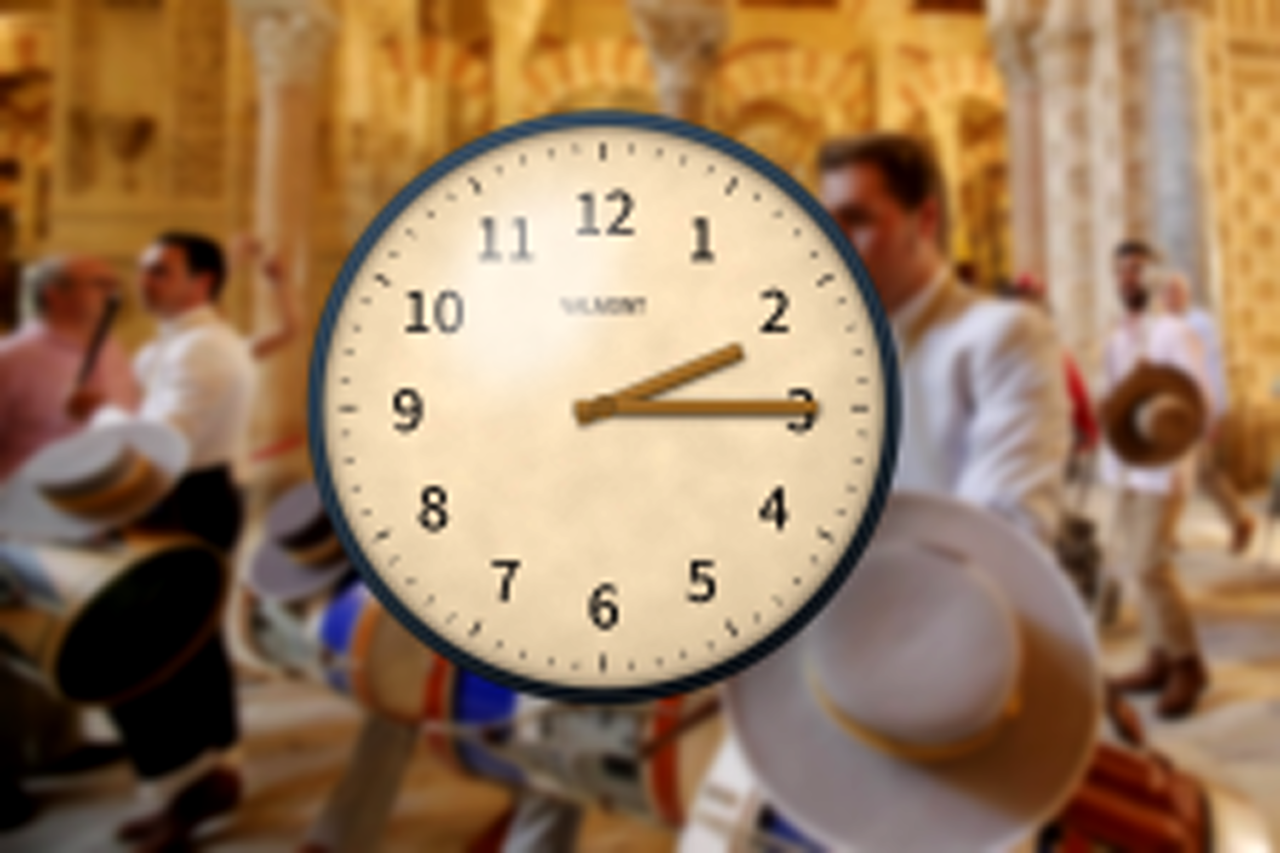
**2:15**
